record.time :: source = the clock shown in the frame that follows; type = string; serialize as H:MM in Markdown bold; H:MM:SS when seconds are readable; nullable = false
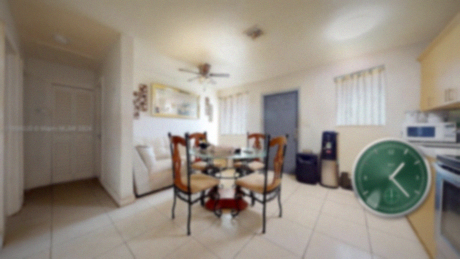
**1:23**
